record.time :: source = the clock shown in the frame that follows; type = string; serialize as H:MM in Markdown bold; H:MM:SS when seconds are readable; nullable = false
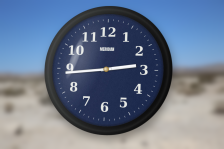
**2:44**
